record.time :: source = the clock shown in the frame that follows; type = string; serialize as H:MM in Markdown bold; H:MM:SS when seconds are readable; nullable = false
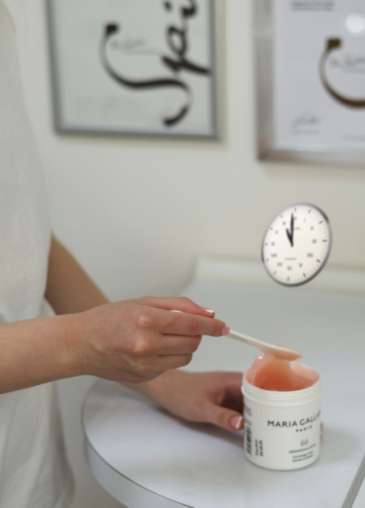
**10:59**
